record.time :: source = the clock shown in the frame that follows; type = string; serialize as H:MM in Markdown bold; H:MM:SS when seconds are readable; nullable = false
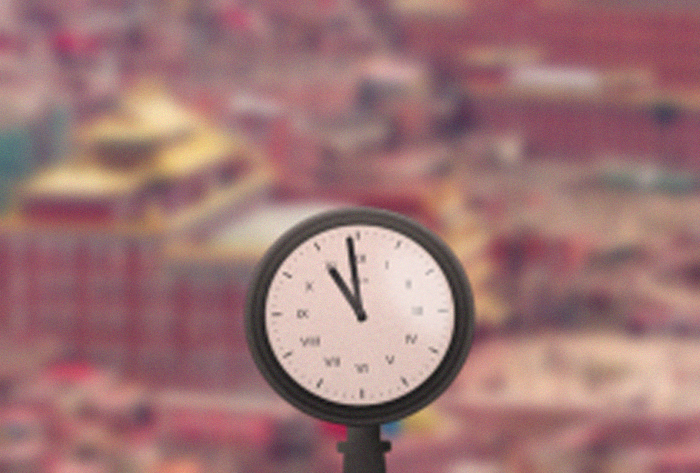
**10:59**
